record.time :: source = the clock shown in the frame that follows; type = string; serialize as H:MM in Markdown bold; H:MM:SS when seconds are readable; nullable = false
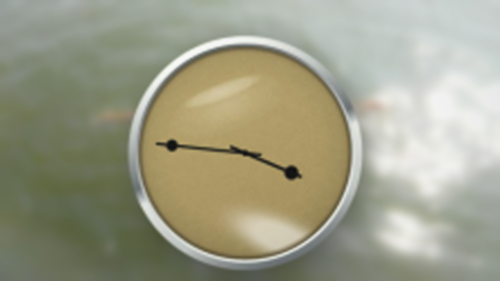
**3:46**
